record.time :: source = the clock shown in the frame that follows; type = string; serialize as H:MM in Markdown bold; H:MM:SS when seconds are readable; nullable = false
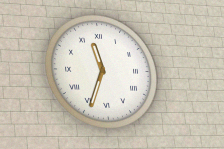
**11:34**
